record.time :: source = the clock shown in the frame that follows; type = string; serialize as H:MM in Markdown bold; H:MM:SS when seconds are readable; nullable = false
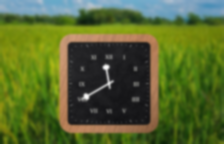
**11:40**
